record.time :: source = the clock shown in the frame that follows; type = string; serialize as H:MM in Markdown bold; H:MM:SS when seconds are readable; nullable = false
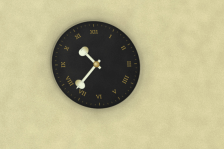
**10:37**
